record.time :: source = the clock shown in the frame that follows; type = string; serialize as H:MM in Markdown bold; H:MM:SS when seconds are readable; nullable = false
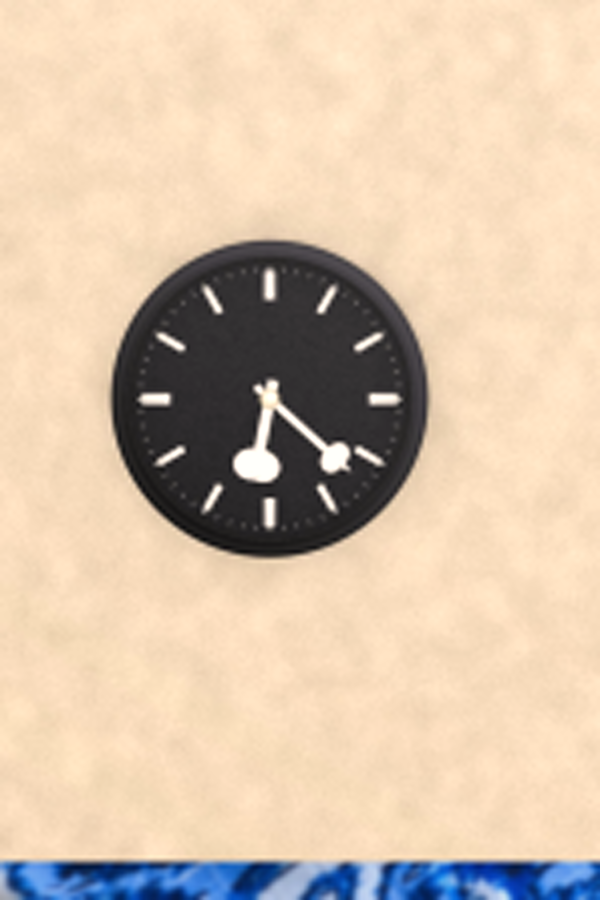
**6:22**
